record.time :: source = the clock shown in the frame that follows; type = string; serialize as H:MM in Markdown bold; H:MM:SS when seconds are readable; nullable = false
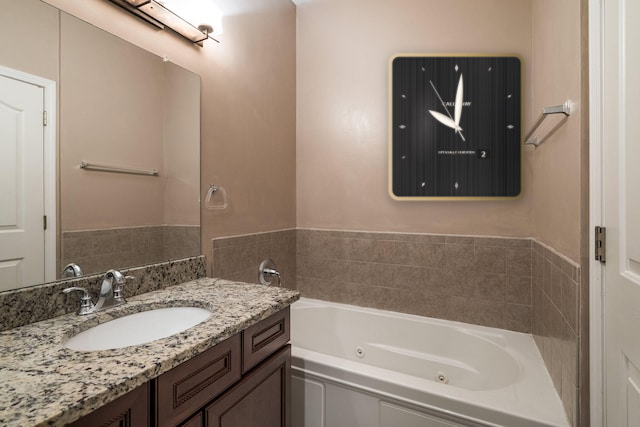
**10:00:55**
